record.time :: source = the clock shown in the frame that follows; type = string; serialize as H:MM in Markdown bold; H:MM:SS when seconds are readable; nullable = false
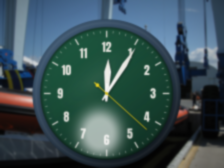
**12:05:22**
